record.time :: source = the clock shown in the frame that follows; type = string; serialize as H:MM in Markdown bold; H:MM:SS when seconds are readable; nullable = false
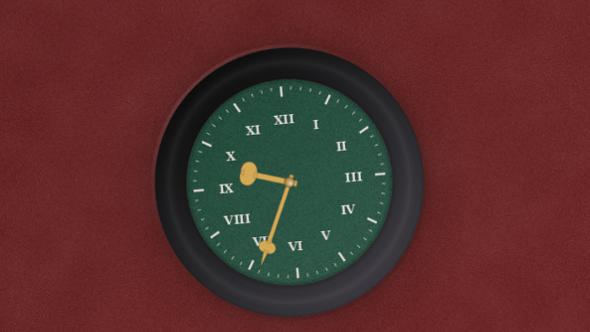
**9:34**
